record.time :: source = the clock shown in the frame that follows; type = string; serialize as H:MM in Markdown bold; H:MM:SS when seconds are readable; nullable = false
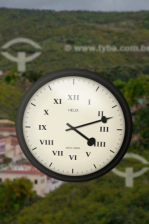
**4:12**
